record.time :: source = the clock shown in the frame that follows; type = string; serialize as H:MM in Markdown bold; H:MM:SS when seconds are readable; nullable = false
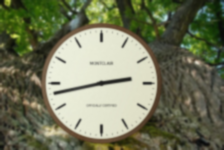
**2:43**
